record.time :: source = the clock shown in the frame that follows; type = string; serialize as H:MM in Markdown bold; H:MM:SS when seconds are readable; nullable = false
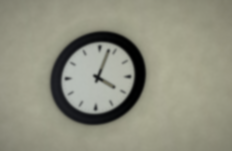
**4:03**
